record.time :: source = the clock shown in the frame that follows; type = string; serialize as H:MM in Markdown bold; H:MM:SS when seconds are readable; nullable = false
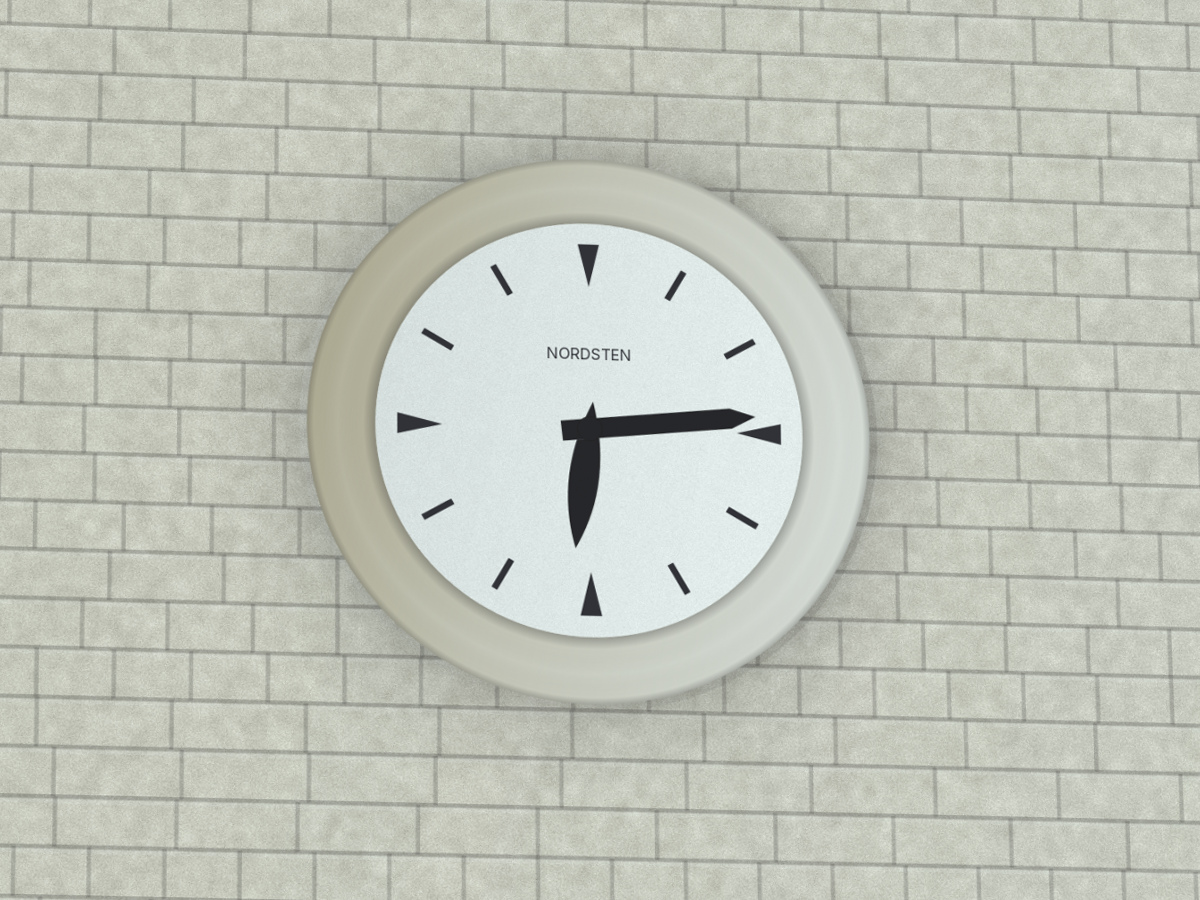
**6:14**
